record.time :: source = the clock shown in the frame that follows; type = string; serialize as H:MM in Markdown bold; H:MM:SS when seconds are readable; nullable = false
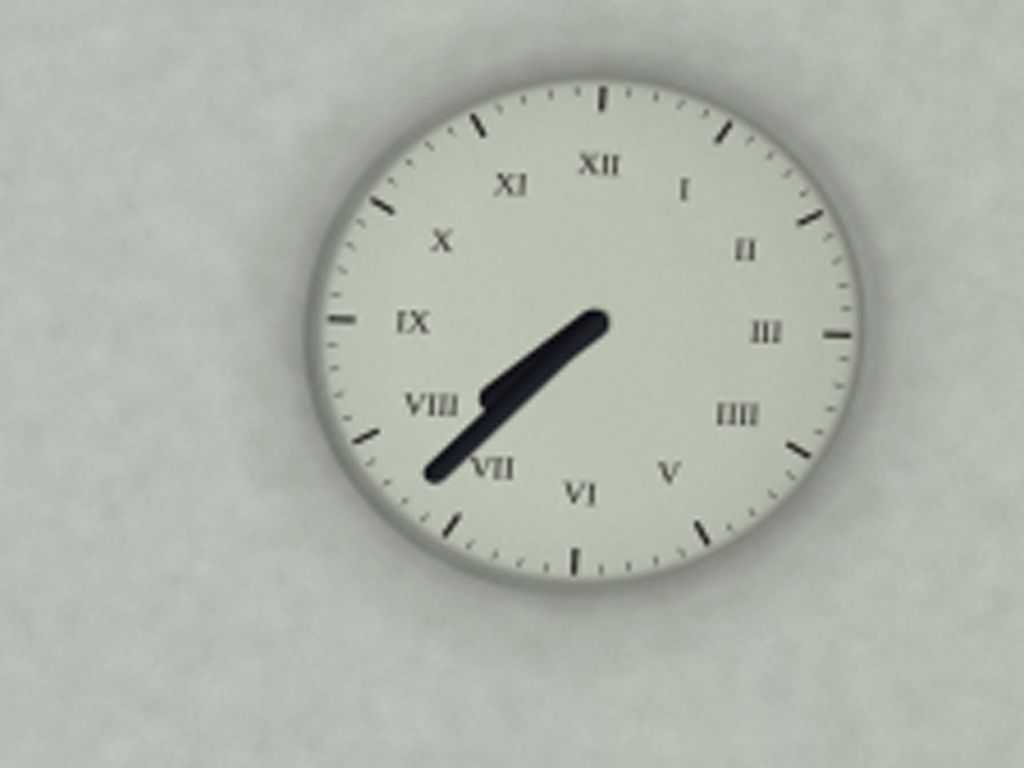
**7:37**
